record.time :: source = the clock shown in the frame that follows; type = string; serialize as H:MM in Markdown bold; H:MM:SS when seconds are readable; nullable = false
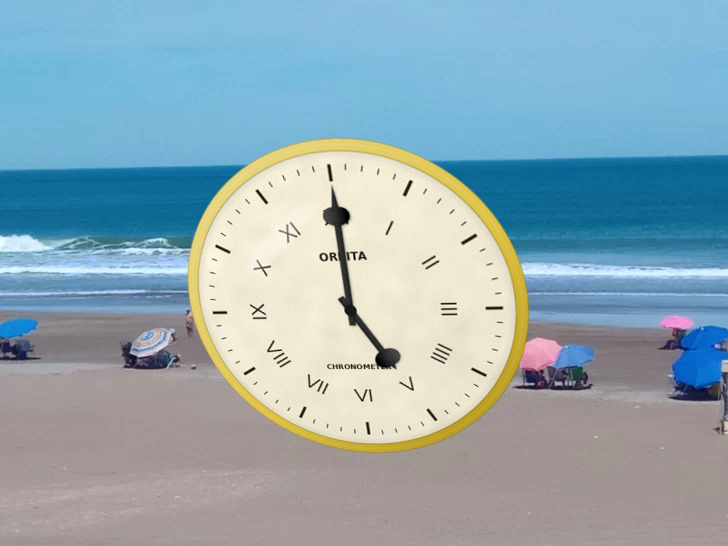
**5:00**
